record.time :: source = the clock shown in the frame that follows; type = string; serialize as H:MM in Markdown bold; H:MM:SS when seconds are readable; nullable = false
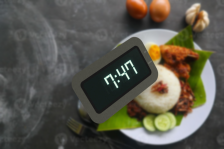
**7:47**
